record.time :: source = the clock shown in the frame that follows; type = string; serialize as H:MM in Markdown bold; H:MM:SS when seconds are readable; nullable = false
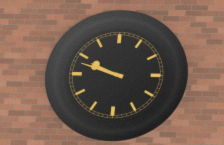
**9:48**
